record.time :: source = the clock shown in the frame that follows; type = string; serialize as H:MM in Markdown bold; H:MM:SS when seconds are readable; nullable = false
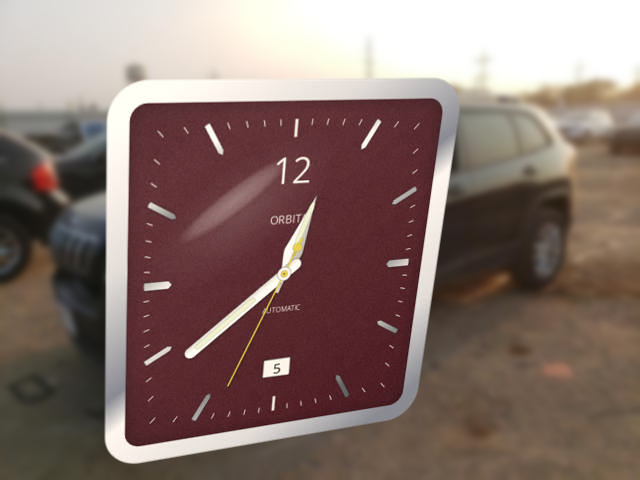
**12:38:34**
